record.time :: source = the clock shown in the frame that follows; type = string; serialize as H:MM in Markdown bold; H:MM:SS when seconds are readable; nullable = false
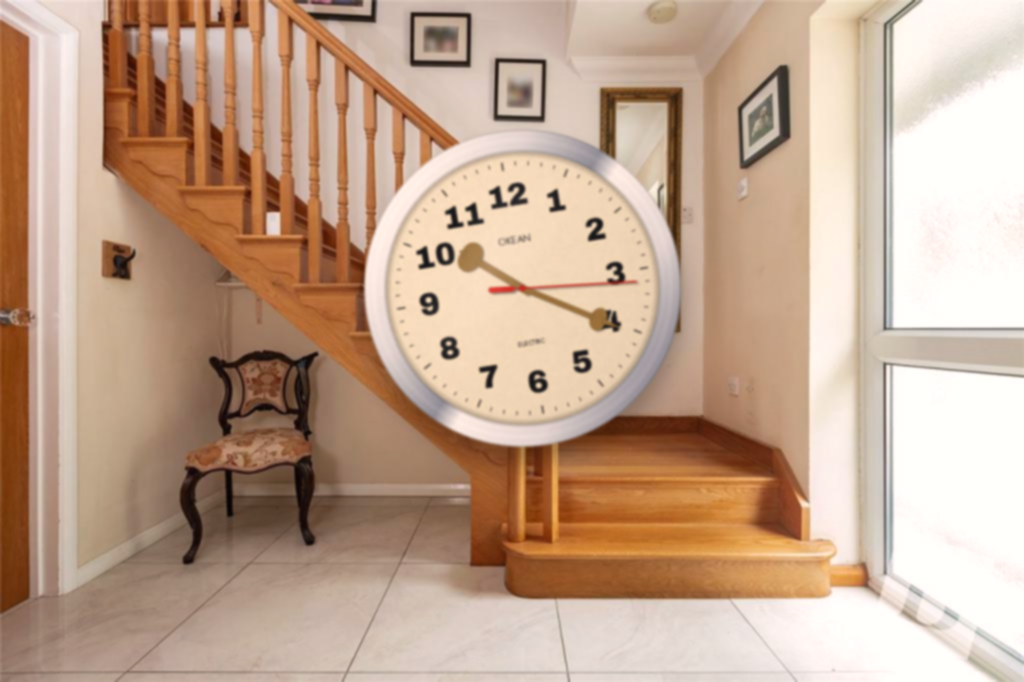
**10:20:16**
